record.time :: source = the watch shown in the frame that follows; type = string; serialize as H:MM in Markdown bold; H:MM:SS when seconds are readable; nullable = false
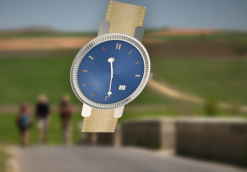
**11:29**
